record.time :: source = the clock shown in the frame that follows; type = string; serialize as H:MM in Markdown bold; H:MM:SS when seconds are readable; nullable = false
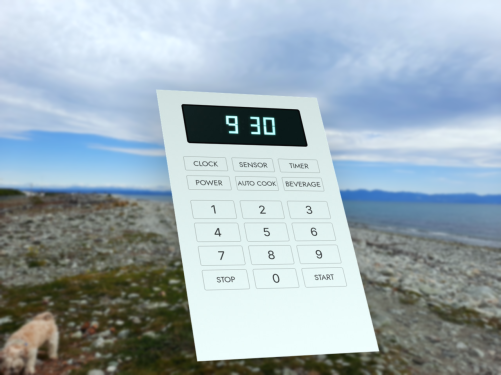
**9:30**
